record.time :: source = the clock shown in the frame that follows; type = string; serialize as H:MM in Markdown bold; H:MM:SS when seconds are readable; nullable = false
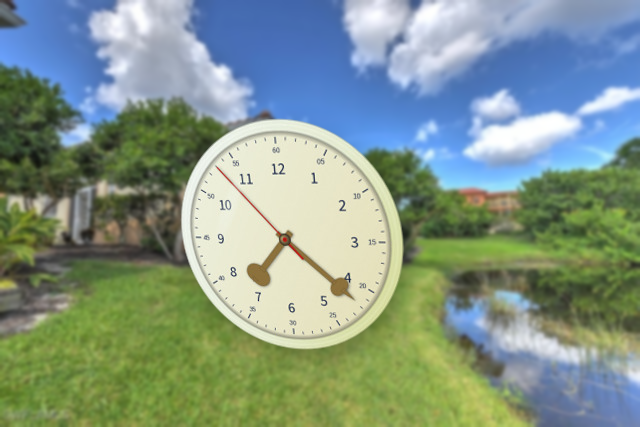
**7:21:53**
